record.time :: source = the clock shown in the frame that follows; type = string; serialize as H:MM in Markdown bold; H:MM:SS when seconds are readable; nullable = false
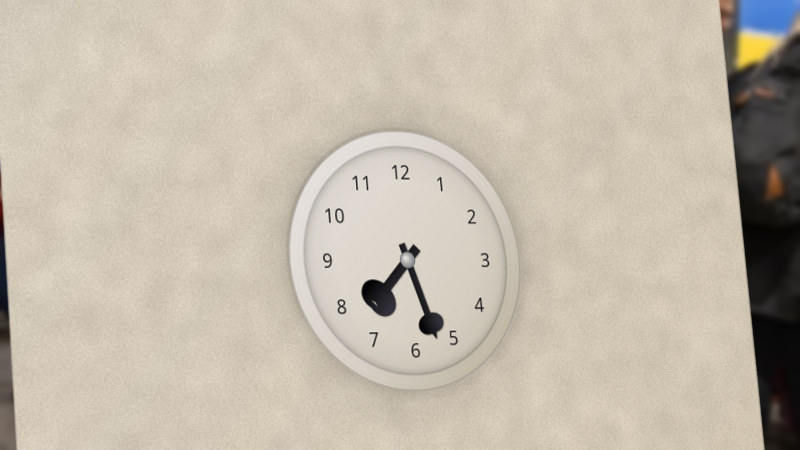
**7:27**
